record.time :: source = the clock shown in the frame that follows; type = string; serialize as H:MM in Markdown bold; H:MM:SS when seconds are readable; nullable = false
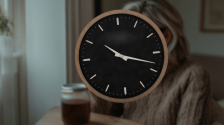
**10:18**
